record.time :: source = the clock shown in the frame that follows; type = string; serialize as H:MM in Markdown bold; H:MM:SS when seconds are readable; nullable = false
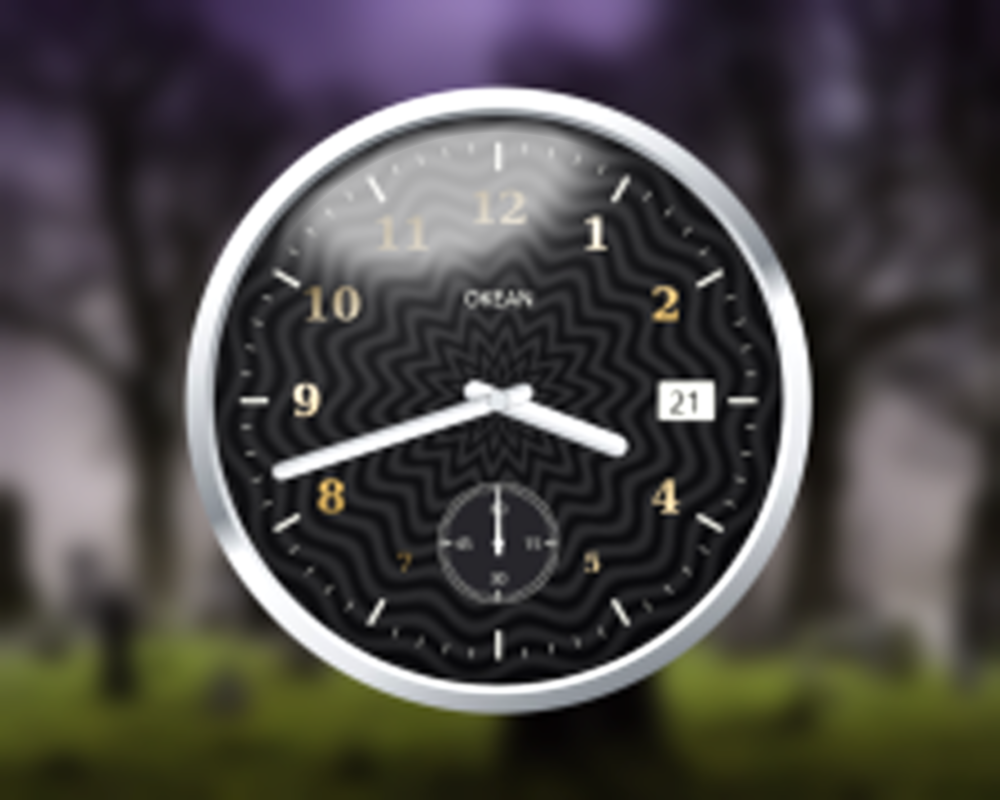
**3:42**
